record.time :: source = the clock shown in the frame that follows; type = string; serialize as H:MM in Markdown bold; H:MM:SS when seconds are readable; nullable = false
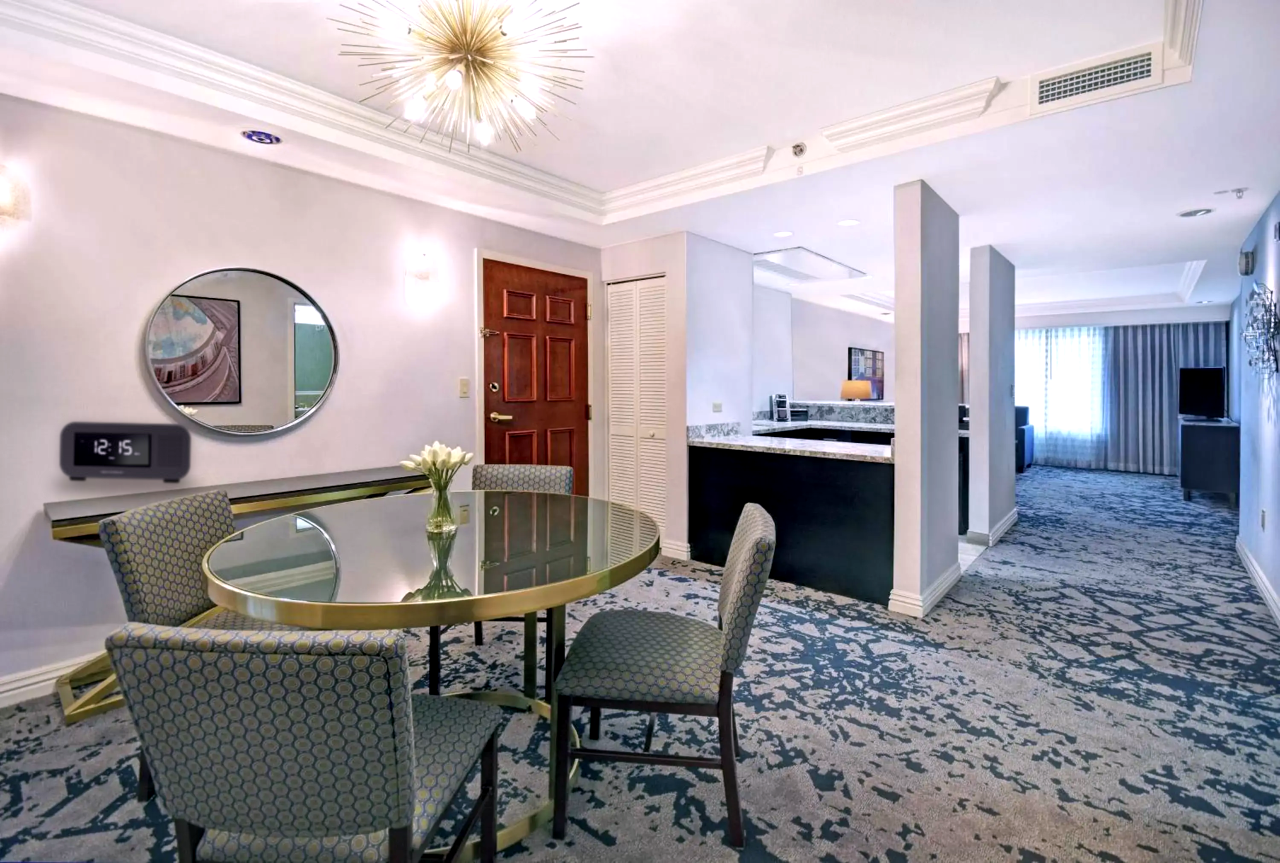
**12:15**
